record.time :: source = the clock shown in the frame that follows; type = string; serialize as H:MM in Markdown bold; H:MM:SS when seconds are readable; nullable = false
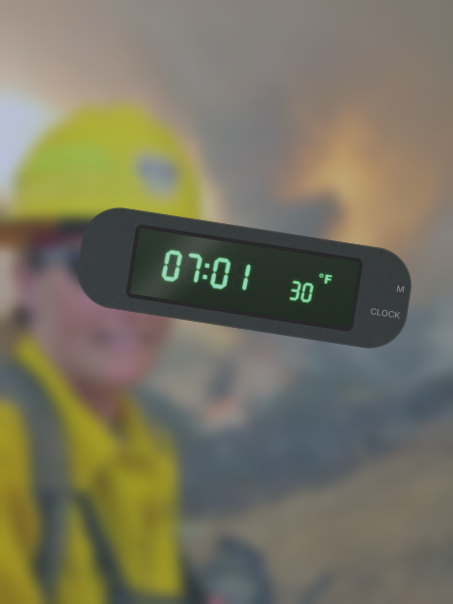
**7:01**
